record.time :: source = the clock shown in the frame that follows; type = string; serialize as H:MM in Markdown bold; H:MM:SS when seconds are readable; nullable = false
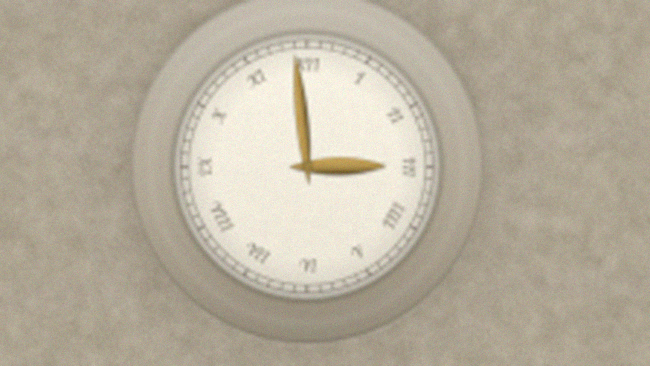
**2:59**
